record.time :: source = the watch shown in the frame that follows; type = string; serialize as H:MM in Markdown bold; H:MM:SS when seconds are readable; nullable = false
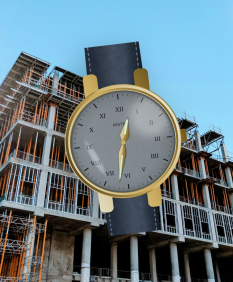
**12:32**
